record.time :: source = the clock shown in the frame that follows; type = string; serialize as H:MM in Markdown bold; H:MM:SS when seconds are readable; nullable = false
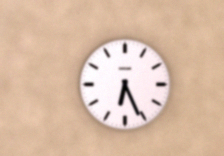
**6:26**
